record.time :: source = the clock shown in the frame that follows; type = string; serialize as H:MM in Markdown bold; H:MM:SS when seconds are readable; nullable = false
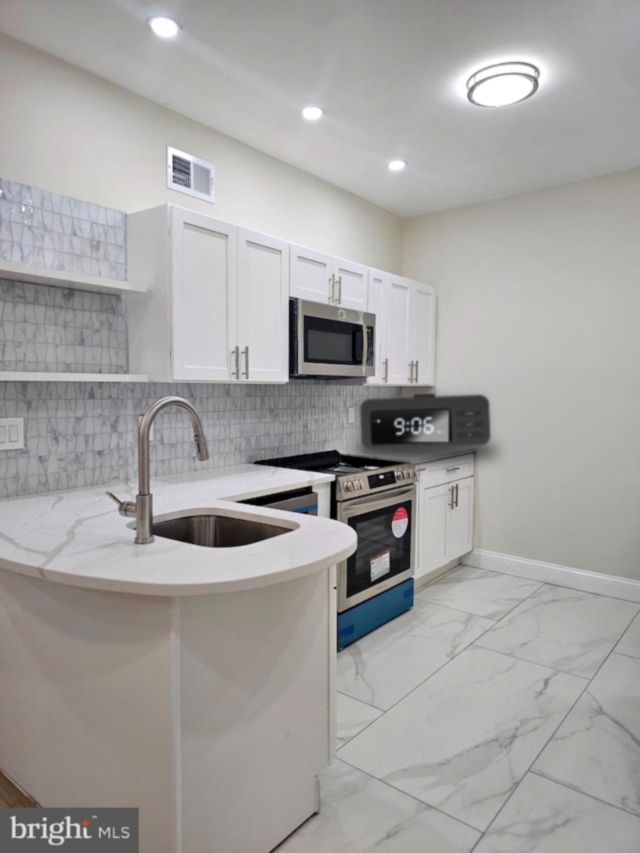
**9:06**
